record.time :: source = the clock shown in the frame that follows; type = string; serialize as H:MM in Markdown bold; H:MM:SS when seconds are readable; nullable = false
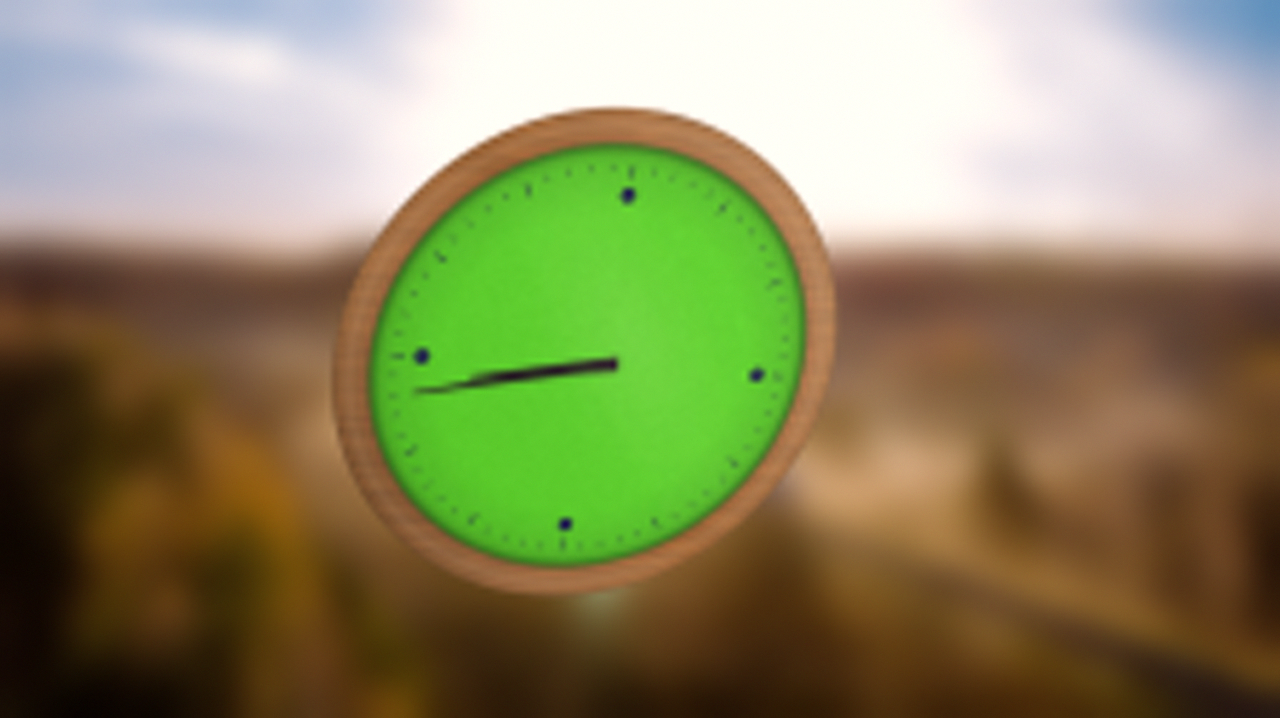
**8:43**
